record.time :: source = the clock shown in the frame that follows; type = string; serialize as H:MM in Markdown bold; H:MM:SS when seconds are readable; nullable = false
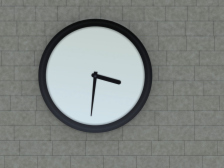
**3:31**
